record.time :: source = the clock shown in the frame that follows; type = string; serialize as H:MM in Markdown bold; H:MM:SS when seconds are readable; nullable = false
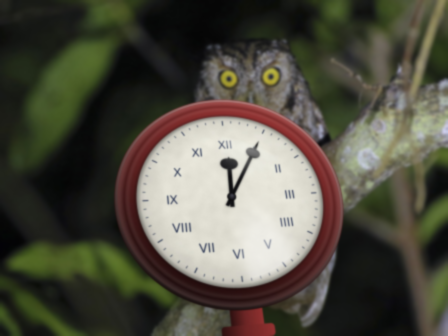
**12:05**
